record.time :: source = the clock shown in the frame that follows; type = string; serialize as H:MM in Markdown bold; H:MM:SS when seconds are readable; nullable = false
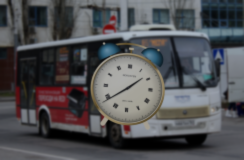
**1:39**
